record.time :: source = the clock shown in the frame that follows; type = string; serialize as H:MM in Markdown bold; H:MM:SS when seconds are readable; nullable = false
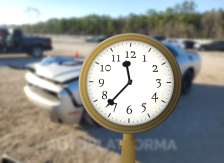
**11:37**
